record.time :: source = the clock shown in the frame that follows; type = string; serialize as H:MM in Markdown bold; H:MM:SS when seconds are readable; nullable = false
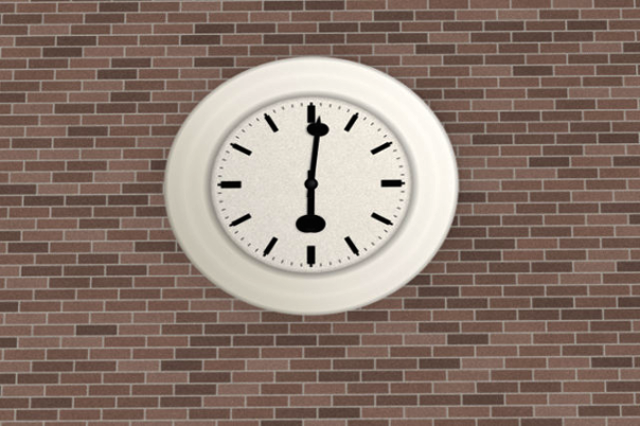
**6:01**
